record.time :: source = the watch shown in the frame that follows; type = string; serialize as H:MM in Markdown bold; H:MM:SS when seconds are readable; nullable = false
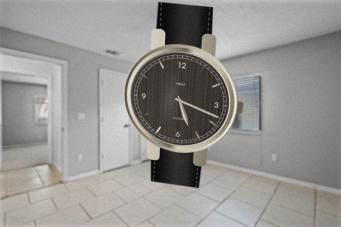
**5:18**
